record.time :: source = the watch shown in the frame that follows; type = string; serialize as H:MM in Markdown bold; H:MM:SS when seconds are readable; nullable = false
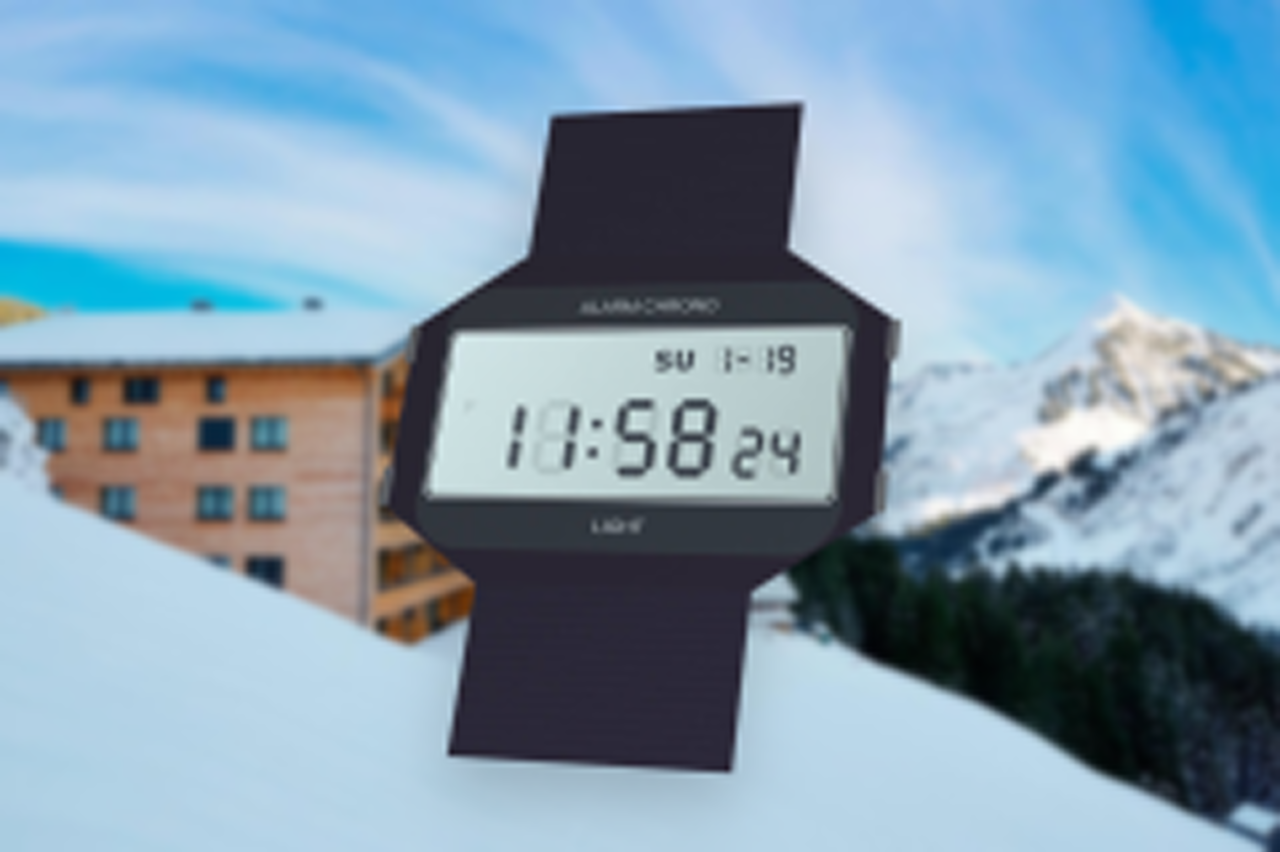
**11:58:24**
